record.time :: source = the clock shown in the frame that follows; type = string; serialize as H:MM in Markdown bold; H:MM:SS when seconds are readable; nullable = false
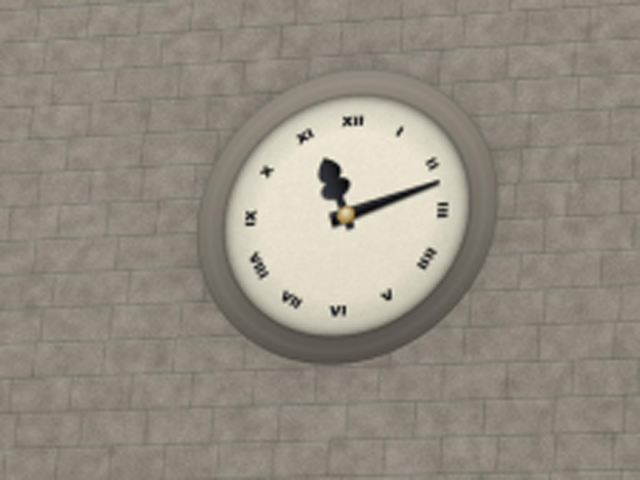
**11:12**
